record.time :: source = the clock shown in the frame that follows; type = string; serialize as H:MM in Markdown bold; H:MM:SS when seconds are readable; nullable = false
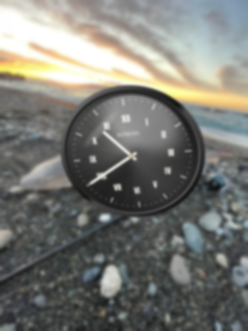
**10:40**
